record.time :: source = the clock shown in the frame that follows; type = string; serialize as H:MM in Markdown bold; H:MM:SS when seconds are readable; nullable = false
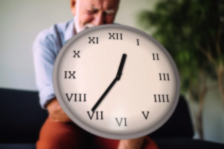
**12:36**
